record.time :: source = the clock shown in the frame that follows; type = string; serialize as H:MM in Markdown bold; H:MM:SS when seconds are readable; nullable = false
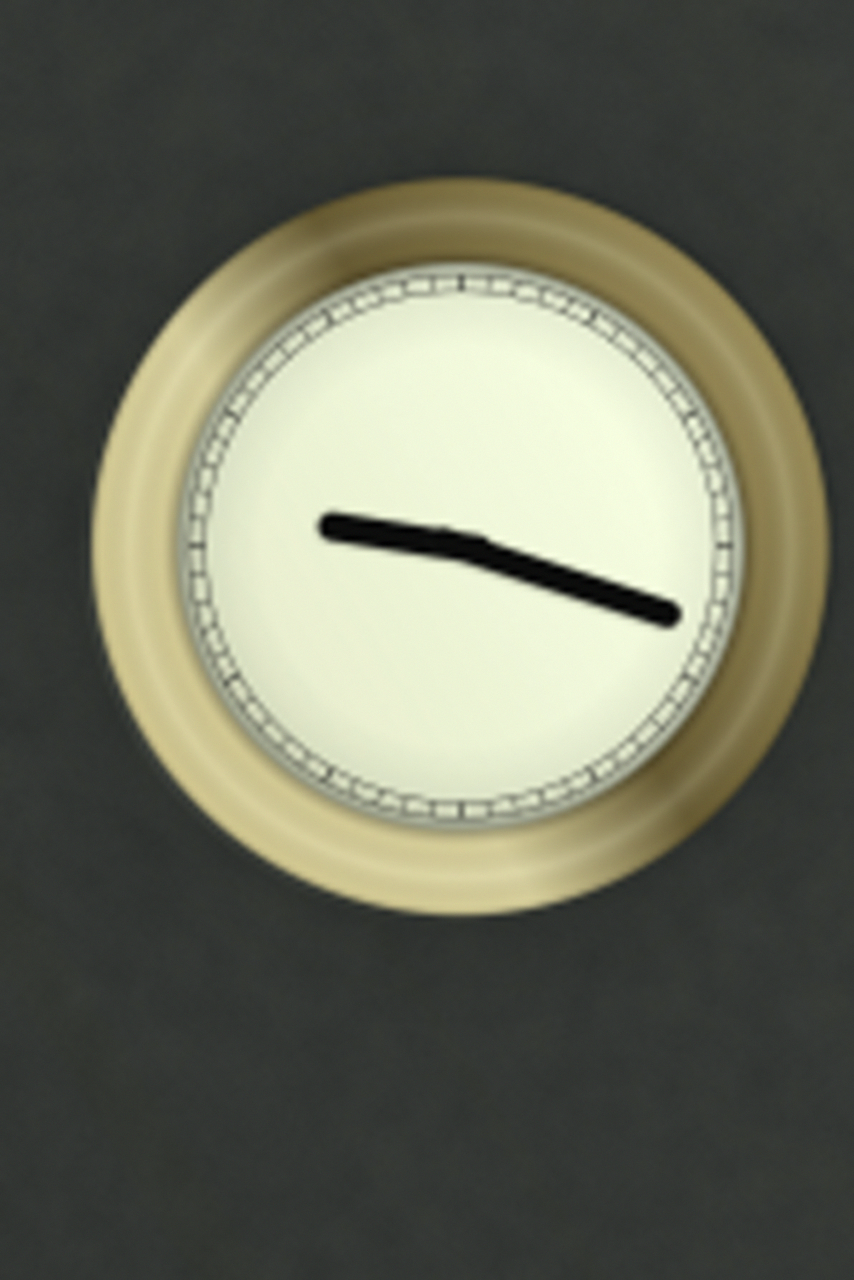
**9:18**
